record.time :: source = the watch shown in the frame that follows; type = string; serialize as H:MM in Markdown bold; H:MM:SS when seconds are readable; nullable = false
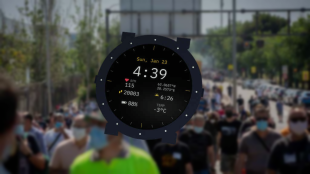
**4:39**
